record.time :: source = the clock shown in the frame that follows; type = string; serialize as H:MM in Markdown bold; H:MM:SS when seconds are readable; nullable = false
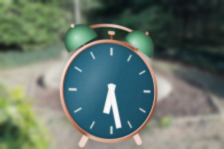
**6:28**
